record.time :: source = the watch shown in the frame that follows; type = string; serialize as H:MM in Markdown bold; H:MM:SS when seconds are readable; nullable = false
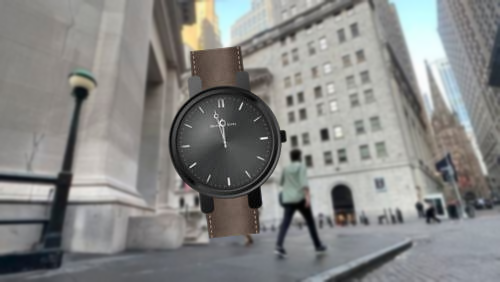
**11:58**
